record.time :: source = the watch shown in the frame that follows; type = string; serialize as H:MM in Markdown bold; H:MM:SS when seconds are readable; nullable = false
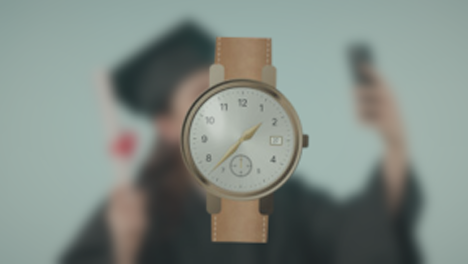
**1:37**
